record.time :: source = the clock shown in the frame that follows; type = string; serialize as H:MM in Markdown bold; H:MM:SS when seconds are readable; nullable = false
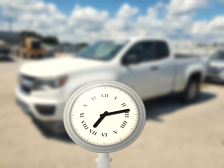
**7:13**
